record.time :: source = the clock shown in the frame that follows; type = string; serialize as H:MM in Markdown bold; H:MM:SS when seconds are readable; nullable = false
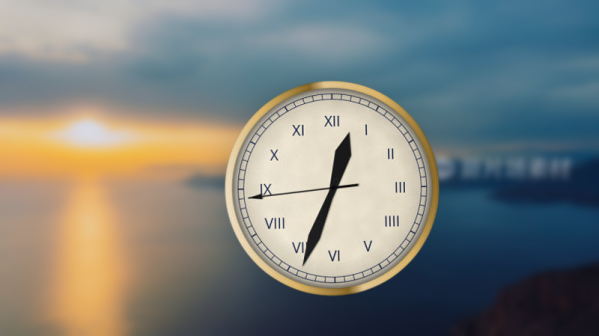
**12:33:44**
